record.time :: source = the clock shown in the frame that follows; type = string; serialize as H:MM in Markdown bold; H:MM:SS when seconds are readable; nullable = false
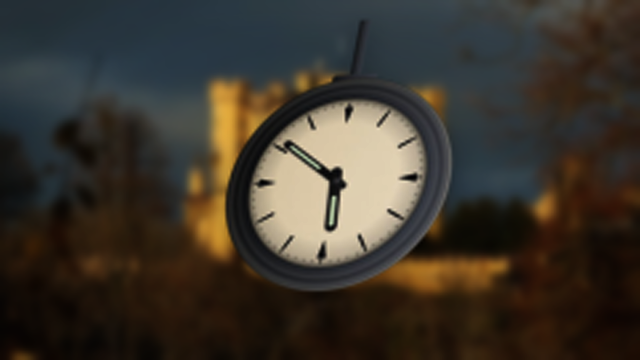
**5:51**
